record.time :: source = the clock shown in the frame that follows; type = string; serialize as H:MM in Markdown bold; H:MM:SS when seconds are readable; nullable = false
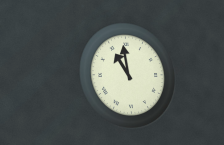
**10:59**
